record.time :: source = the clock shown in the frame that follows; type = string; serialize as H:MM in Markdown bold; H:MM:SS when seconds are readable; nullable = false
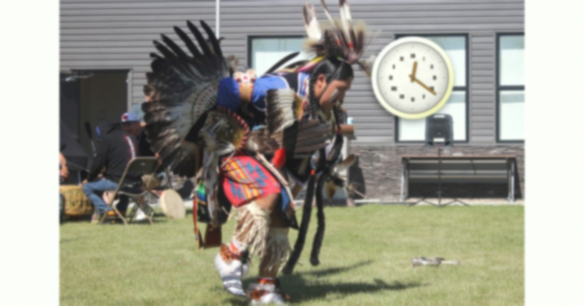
**12:21**
